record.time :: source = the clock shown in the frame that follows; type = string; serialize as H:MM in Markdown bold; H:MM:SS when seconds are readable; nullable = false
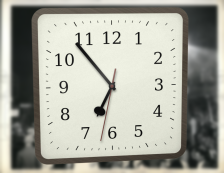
**6:53:32**
